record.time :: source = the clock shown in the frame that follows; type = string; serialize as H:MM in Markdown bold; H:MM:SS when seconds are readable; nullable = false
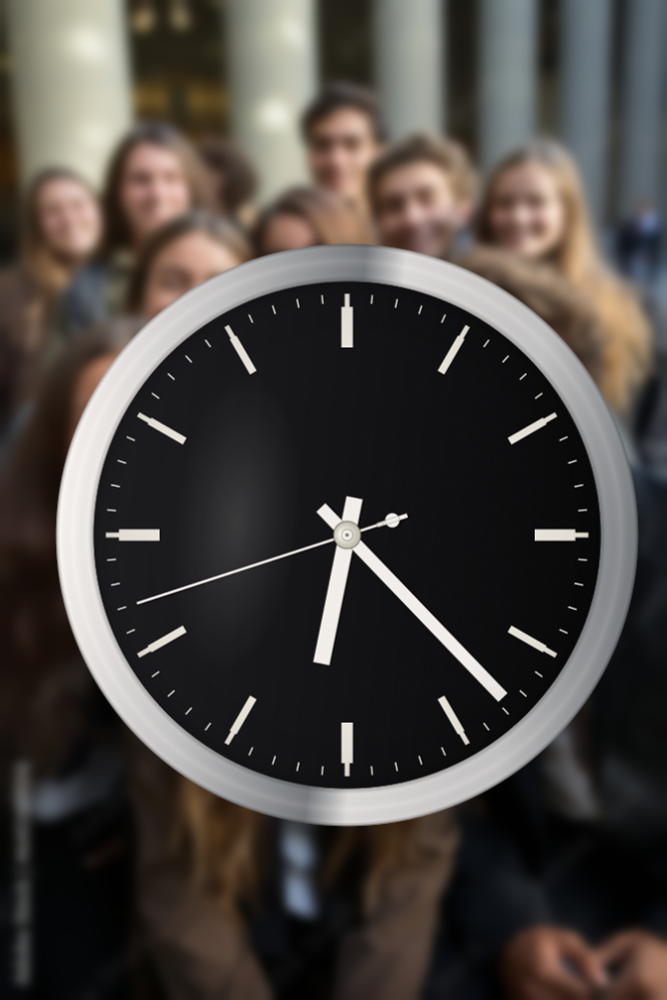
**6:22:42**
